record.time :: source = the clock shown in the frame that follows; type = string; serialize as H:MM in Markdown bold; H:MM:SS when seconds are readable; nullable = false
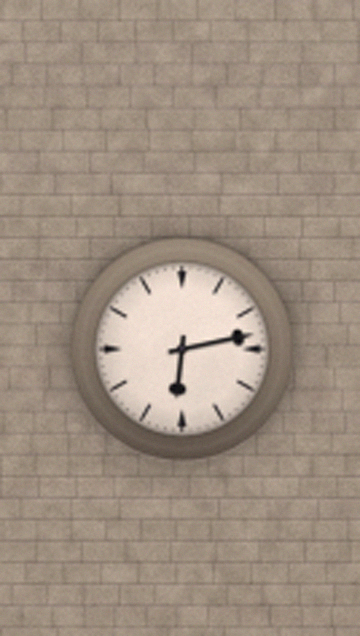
**6:13**
